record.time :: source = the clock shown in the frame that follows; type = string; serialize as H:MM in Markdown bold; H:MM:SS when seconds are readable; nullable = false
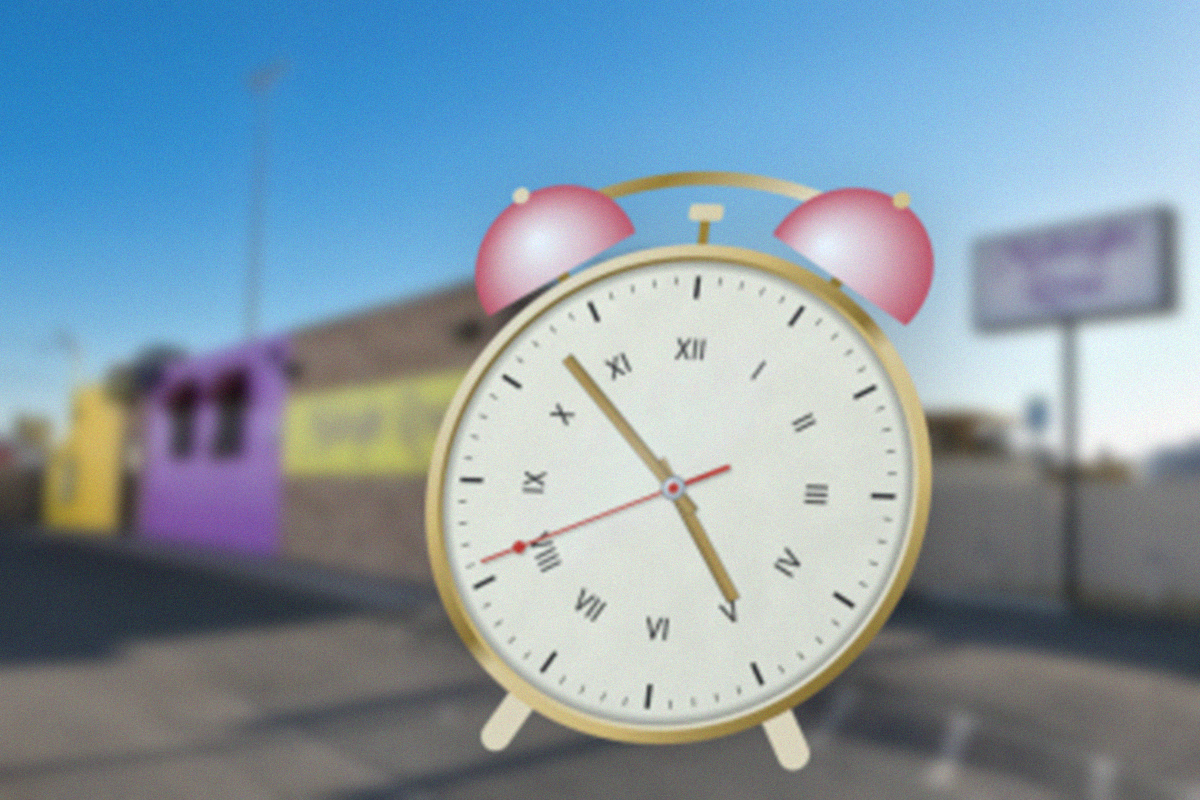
**4:52:41**
